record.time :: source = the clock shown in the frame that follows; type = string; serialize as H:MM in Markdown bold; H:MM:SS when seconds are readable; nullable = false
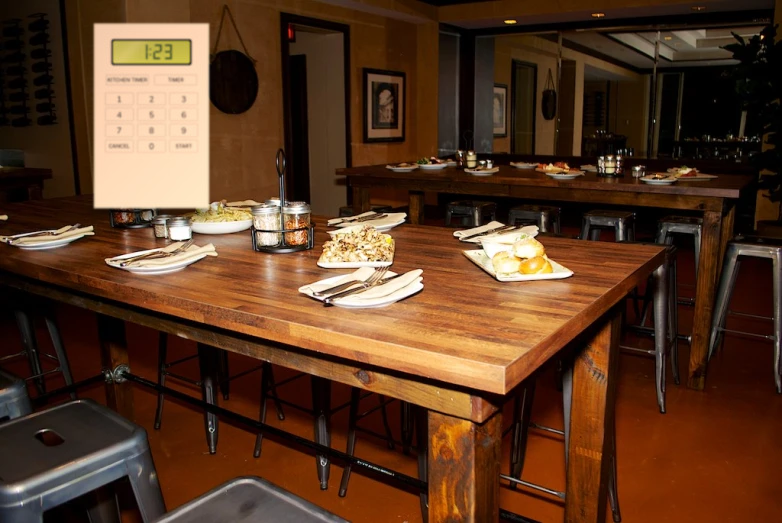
**1:23**
